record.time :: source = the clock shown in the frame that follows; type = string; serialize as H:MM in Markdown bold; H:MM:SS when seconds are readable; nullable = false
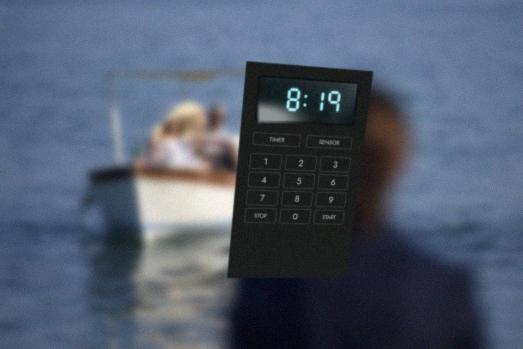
**8:19**
